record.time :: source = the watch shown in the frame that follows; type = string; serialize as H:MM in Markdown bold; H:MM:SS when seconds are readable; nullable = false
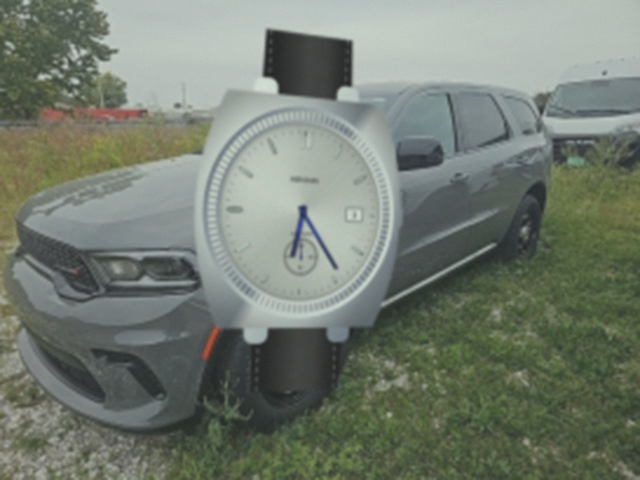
**6:24**
